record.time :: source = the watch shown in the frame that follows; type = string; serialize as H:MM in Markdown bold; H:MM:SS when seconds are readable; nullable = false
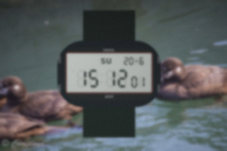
**15:12:01**
